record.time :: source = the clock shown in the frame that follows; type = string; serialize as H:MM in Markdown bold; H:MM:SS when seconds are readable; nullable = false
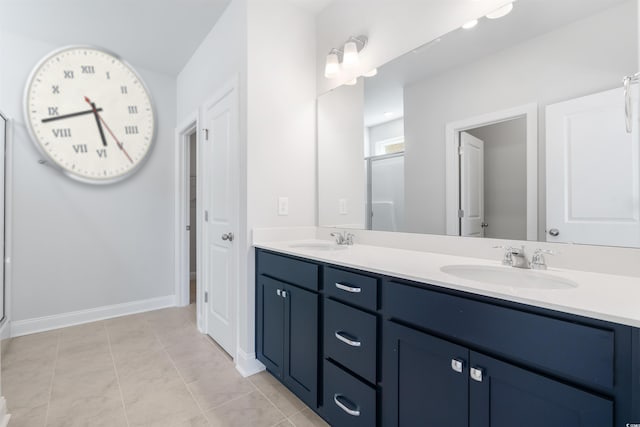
**5:43:25**
